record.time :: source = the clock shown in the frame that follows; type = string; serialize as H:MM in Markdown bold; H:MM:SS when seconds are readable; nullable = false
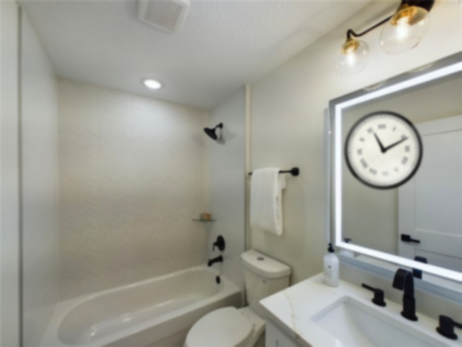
**11:11**
